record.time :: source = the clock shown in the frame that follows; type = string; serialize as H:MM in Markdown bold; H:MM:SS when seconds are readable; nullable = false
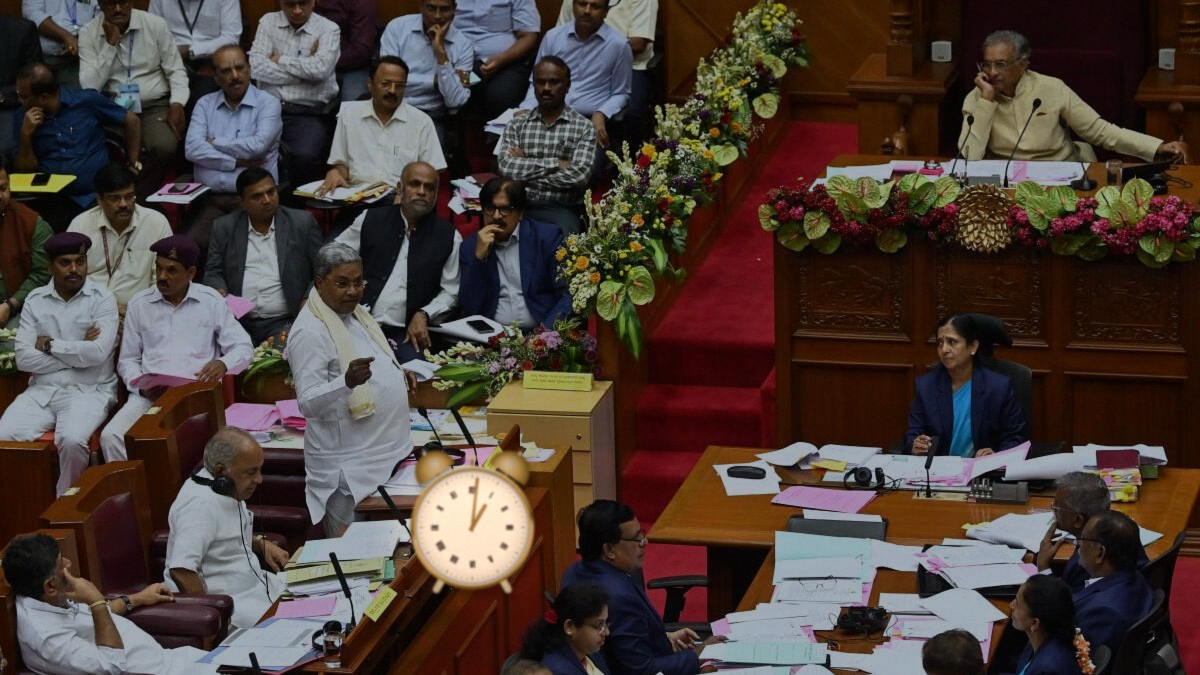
**1:01**
